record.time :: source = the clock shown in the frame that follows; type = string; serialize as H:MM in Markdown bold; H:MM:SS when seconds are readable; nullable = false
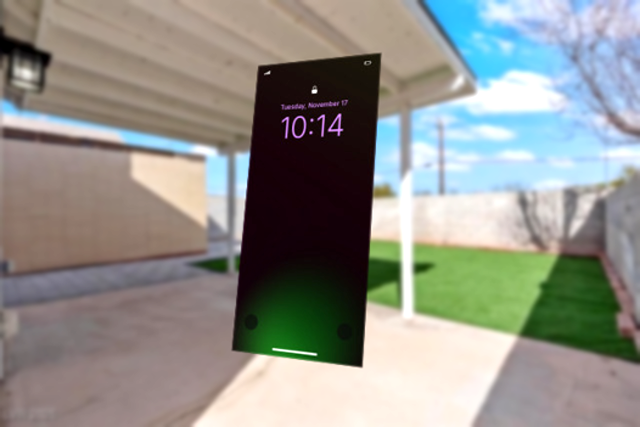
**10:14**
